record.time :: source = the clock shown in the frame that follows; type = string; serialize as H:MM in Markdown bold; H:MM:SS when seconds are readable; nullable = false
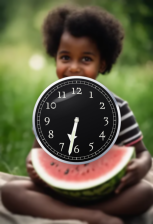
**6:32**
